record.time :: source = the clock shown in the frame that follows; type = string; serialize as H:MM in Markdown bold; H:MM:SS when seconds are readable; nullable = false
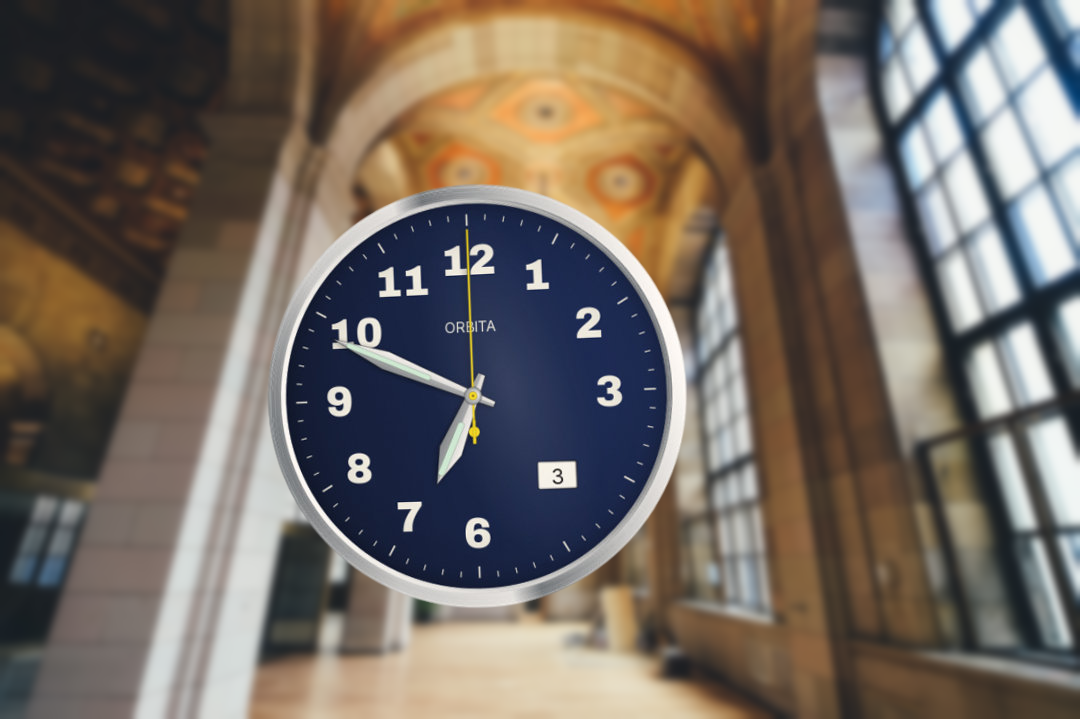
**6:49:00**
